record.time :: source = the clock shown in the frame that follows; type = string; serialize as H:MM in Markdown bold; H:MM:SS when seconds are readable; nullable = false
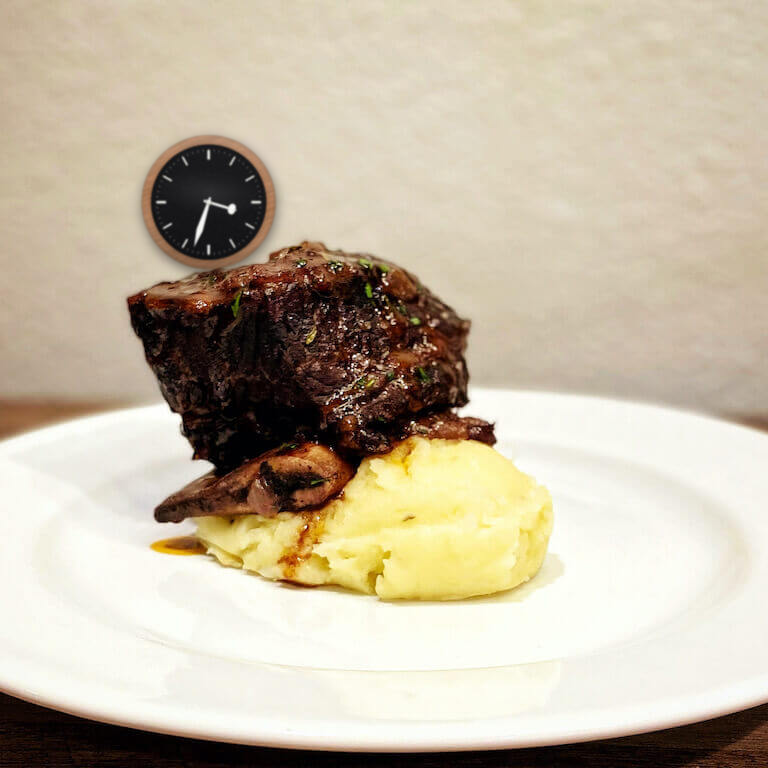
**3:33**
